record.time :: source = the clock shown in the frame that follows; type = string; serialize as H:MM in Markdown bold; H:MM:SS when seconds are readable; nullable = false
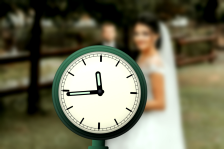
**11:44**
